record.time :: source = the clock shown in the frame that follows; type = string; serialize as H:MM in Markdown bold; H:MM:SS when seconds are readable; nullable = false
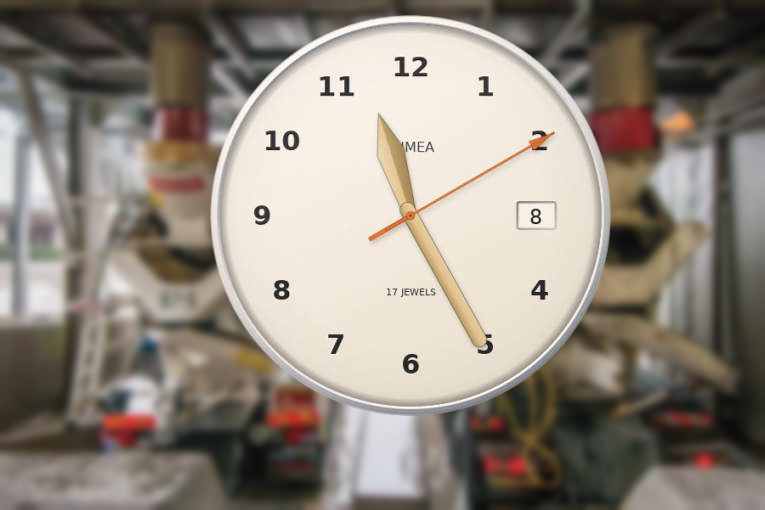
**11:25:10**
